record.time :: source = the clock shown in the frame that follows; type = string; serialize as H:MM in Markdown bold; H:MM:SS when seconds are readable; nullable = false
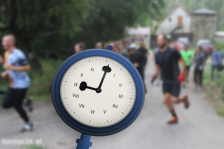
**9:01**
